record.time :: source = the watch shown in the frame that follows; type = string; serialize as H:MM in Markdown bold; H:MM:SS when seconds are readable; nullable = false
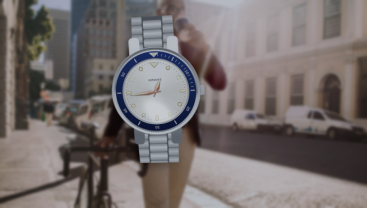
**12:44**
